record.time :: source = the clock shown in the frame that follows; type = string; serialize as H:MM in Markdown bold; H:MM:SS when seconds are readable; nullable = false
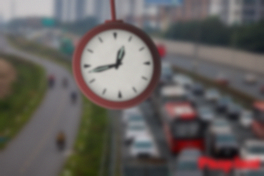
**12:43**
